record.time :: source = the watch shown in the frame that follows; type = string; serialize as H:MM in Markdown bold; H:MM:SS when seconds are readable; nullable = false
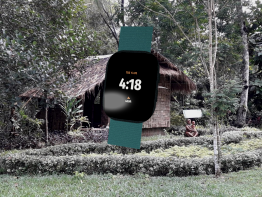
**4:18**
